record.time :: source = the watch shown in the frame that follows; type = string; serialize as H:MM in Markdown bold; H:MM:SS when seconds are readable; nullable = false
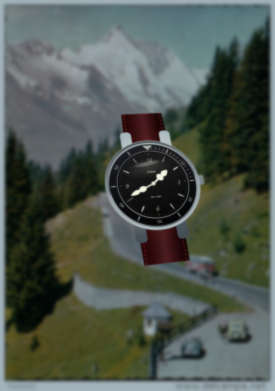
**1:41**
